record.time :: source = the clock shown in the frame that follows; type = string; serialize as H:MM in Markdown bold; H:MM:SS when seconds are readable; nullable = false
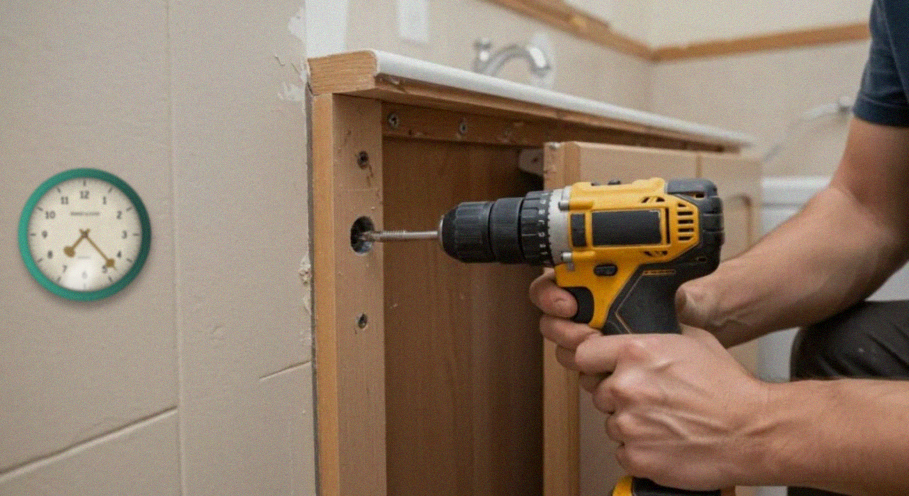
**7:23**
